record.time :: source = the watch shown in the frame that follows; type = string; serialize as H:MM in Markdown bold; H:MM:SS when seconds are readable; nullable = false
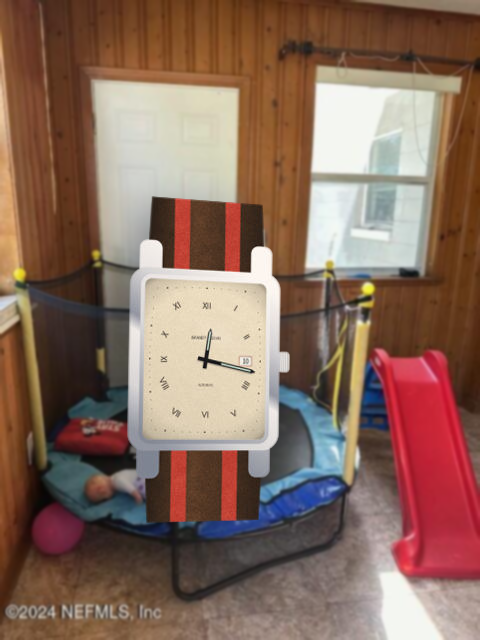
**12:17**
